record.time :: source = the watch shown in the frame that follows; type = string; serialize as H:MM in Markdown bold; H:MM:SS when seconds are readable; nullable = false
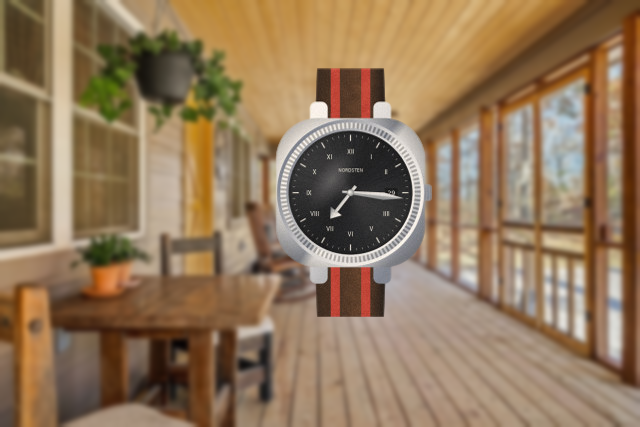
**7:16**
